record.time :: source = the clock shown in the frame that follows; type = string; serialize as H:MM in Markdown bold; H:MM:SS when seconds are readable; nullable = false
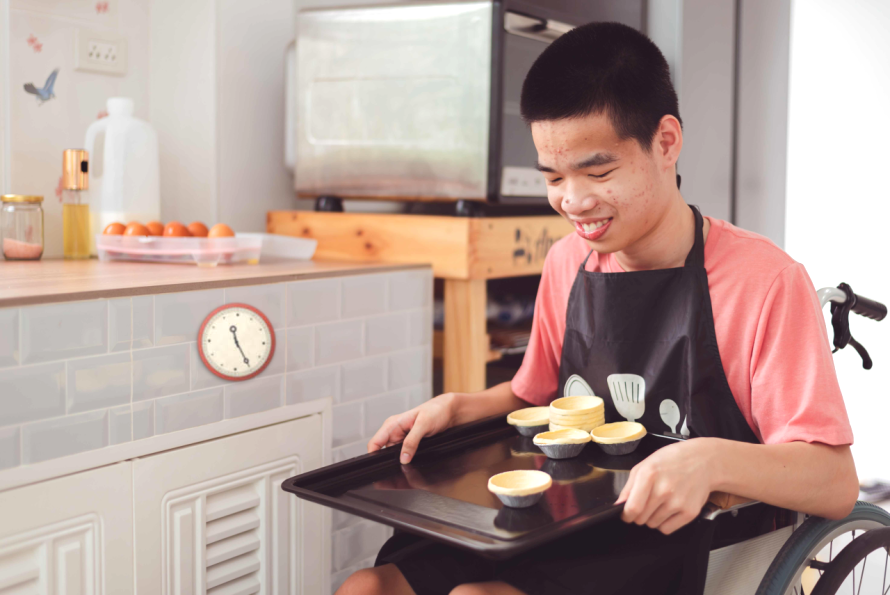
**11:25**
